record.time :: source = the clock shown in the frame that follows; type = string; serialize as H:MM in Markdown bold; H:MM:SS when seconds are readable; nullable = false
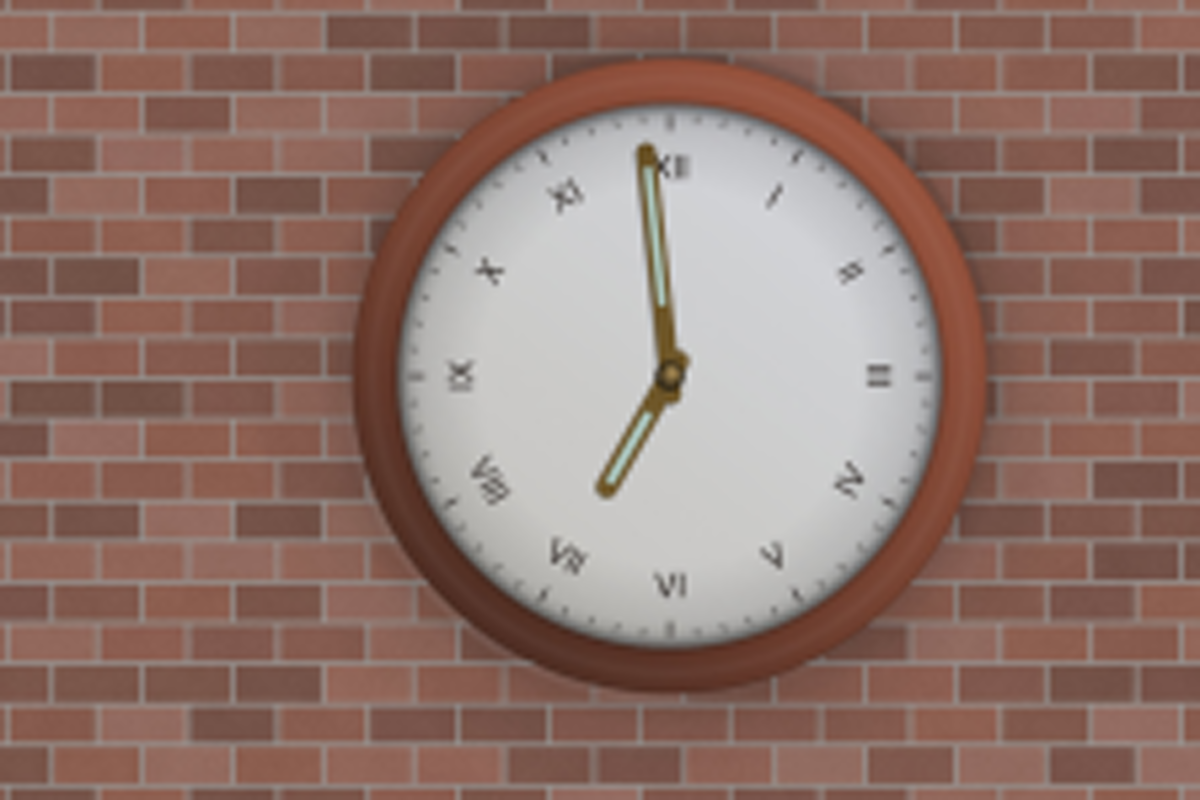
**6:59**
